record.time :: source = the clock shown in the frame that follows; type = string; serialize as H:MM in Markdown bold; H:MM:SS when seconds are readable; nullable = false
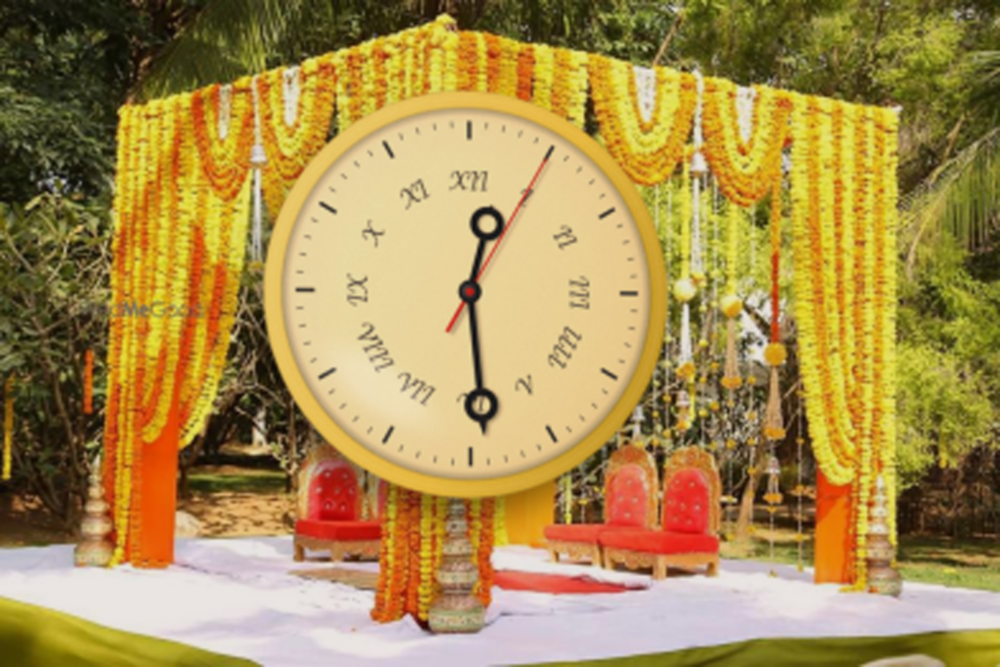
**12:29:05**
